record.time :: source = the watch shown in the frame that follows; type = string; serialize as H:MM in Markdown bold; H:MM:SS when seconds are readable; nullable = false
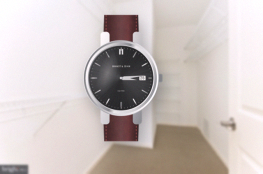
**3:14**
